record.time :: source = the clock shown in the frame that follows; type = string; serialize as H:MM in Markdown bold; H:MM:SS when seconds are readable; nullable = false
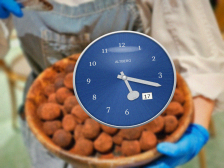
**5:18**
